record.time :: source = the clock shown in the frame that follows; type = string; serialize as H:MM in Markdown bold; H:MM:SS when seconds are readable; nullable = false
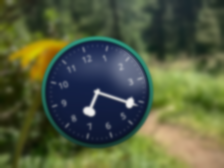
**7:21**
